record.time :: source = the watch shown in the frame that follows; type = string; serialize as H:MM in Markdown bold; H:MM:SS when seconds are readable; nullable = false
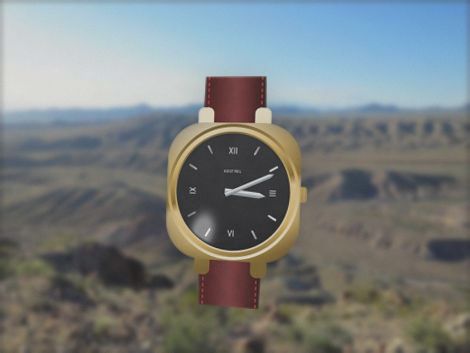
**3:11**
